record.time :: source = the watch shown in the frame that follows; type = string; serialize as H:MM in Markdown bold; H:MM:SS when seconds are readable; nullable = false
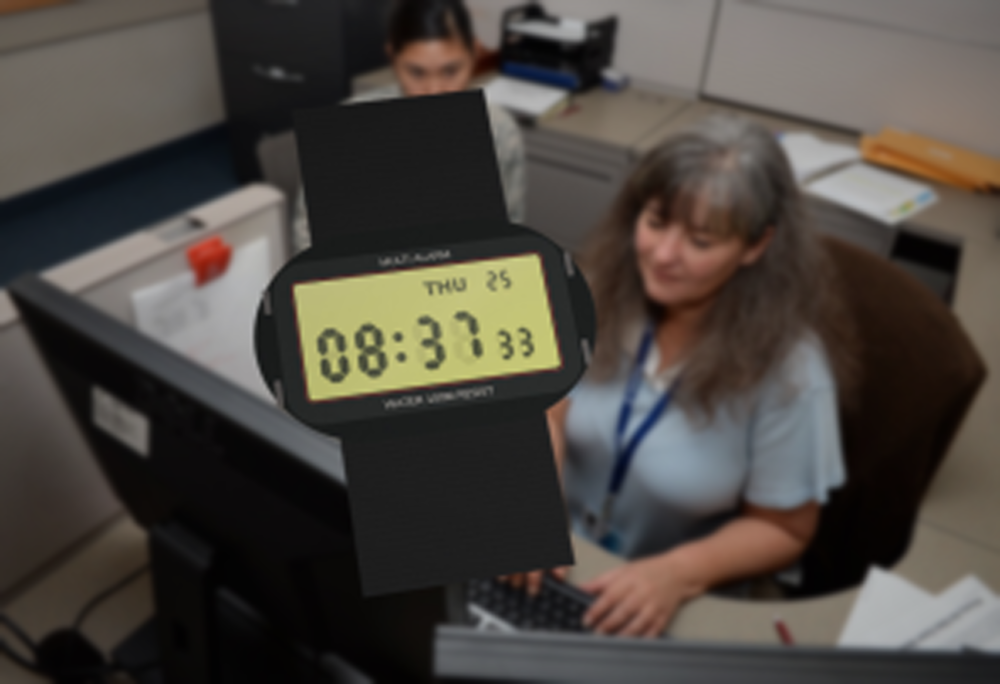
**8:37:33**
